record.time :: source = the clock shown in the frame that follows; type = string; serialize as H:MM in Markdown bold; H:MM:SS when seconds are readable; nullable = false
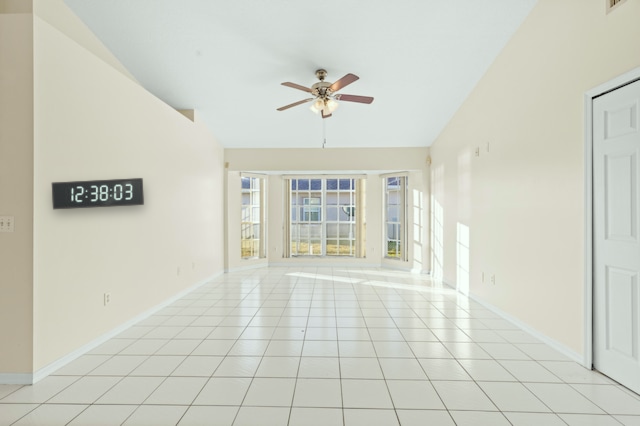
**12:38:03**
